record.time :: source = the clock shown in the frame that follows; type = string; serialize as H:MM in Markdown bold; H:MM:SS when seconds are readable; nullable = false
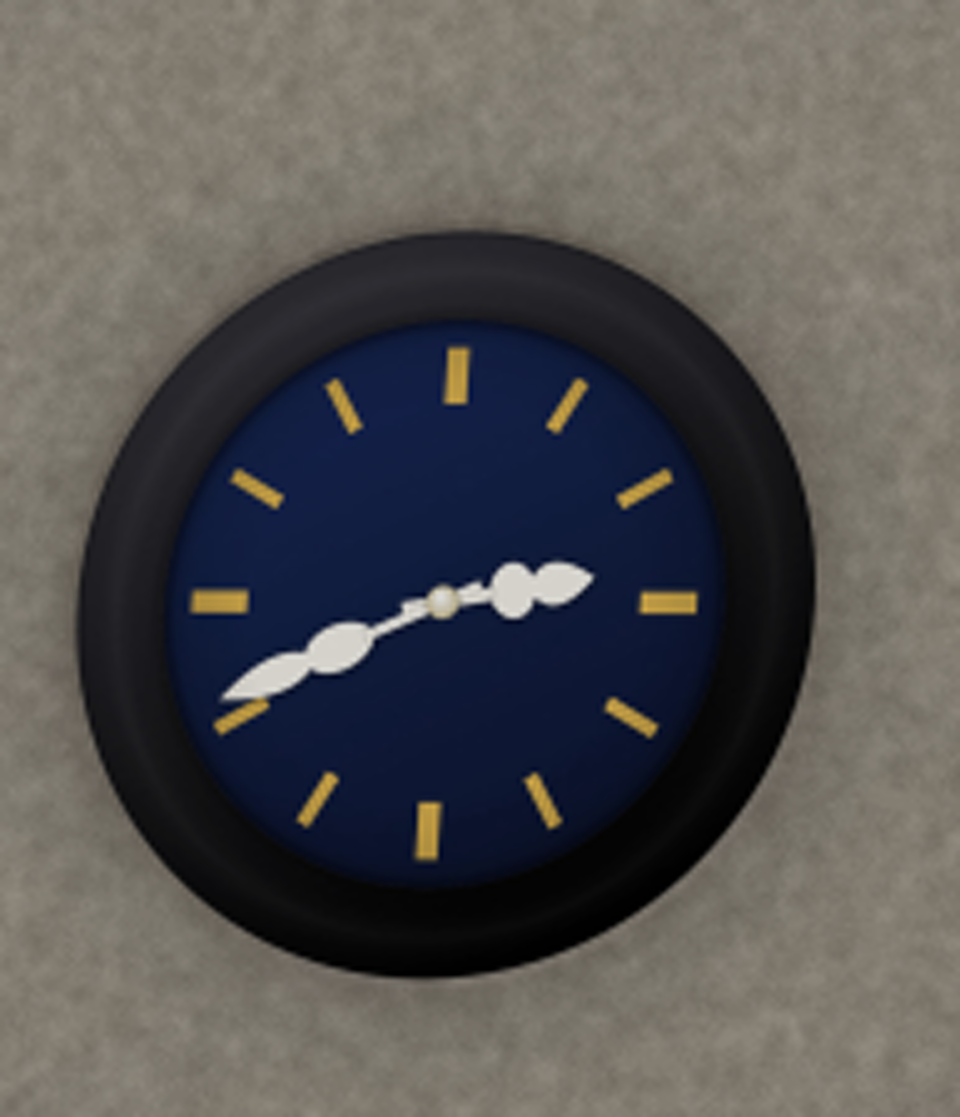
**2:41**
